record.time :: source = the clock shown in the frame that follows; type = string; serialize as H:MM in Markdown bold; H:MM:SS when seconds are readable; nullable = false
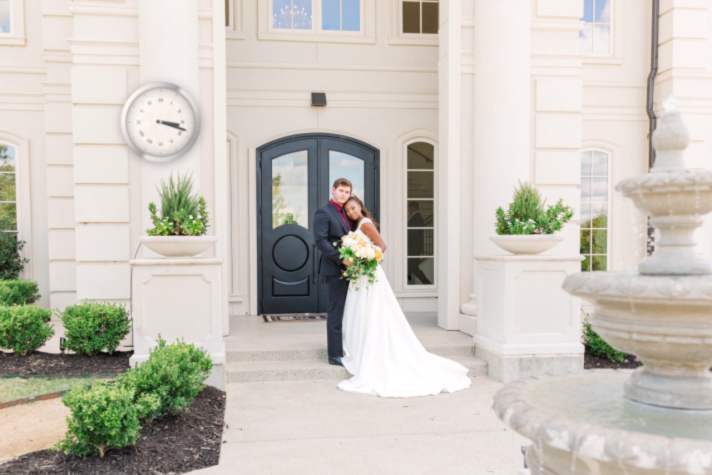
**3:18**
